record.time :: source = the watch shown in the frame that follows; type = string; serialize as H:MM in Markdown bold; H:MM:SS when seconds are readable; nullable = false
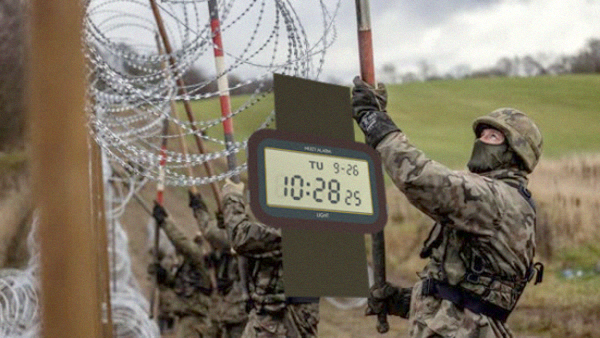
**10:28:25**
